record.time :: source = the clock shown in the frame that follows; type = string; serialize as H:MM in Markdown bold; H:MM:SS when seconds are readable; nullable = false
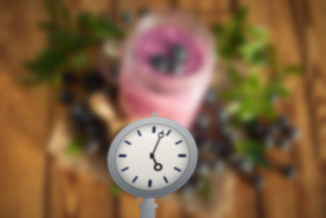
**5:03**
